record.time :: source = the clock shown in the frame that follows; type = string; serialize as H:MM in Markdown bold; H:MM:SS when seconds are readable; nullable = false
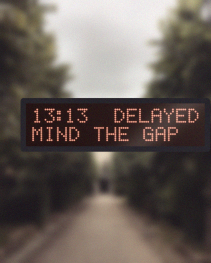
**13:13**
